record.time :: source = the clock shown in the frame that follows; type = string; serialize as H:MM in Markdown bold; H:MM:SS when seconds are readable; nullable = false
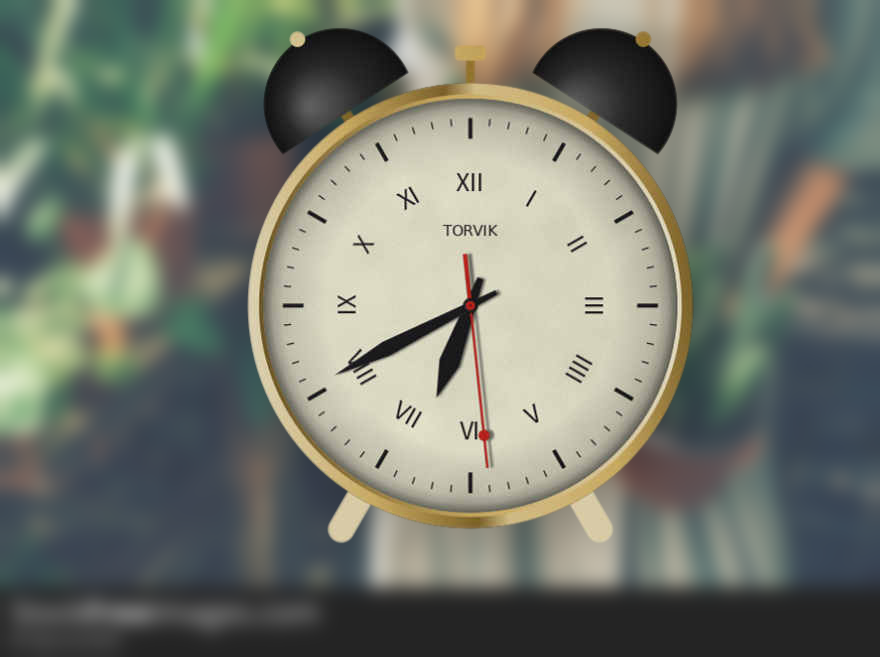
**6:40:29**
